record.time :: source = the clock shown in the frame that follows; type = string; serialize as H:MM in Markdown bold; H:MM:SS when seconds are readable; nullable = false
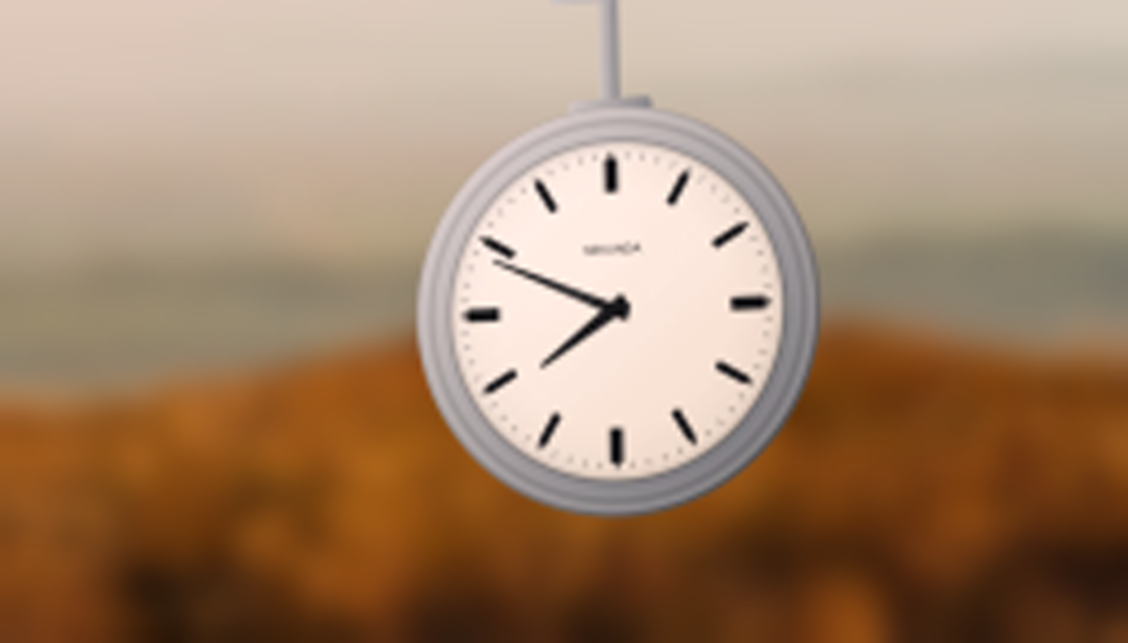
**7:49**
